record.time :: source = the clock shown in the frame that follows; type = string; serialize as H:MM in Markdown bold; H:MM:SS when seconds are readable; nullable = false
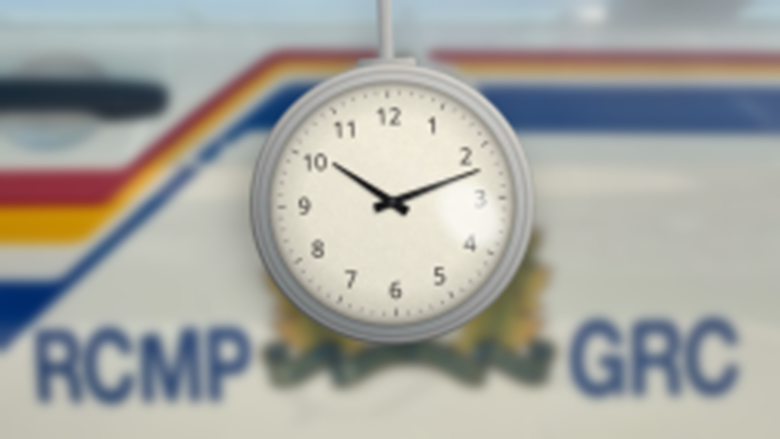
**10:12**
